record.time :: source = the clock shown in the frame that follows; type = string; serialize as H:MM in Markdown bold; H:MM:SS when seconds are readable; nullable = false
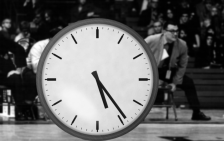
**5:24**
